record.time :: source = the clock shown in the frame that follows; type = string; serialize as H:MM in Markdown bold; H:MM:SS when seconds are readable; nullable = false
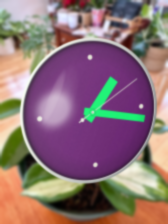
**1:17:10**
